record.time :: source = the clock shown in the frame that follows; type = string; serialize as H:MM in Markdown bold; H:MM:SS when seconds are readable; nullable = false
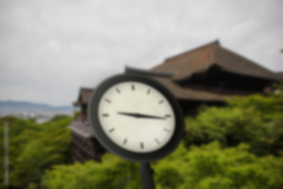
**9:16**
